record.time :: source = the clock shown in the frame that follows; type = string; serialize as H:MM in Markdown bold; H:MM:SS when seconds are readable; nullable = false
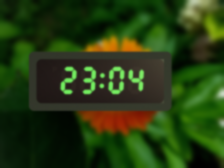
**23:04**
